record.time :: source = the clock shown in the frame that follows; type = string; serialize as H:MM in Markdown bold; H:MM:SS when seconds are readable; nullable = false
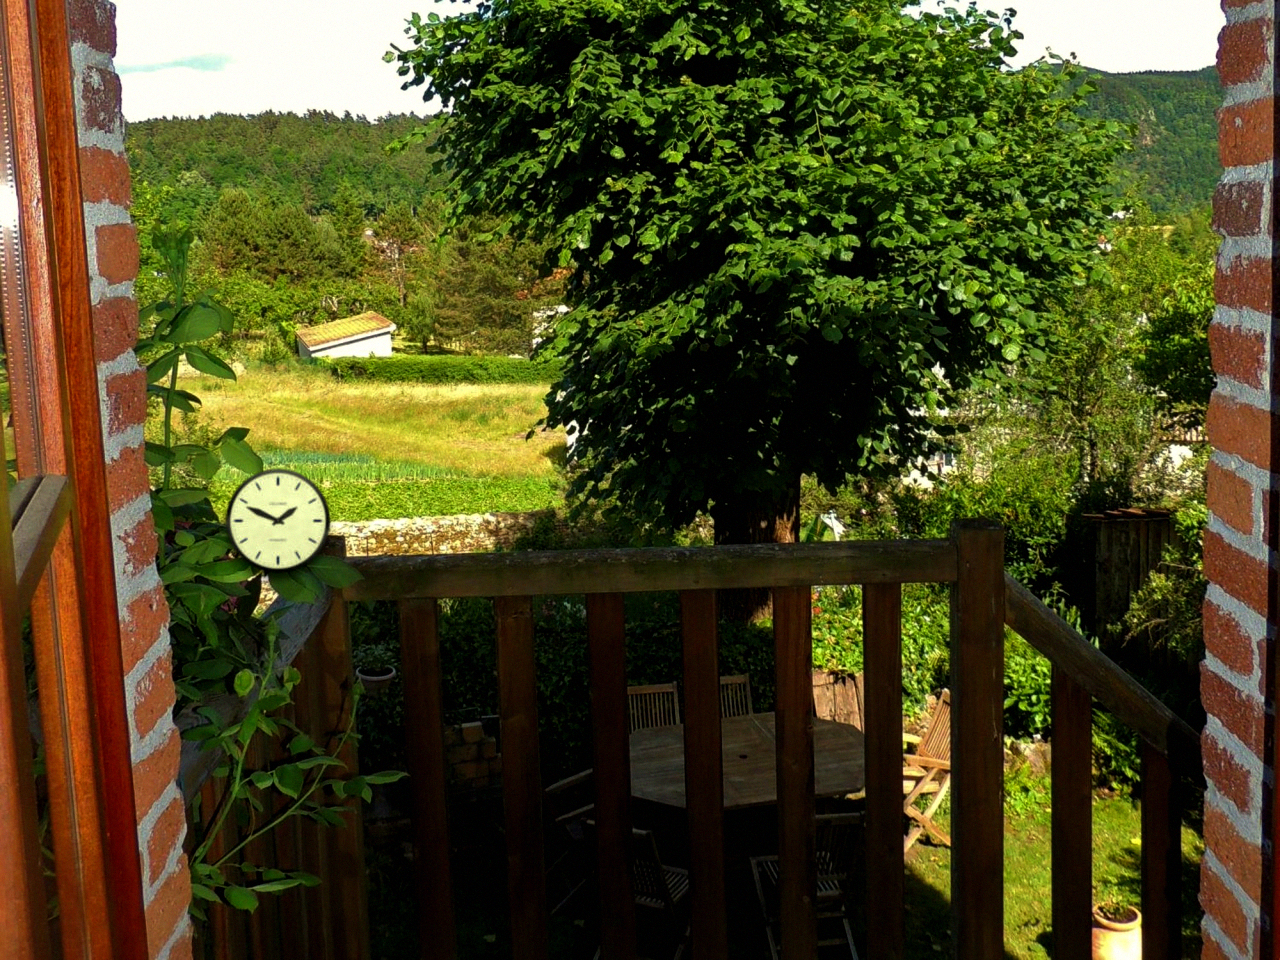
**1:49**
